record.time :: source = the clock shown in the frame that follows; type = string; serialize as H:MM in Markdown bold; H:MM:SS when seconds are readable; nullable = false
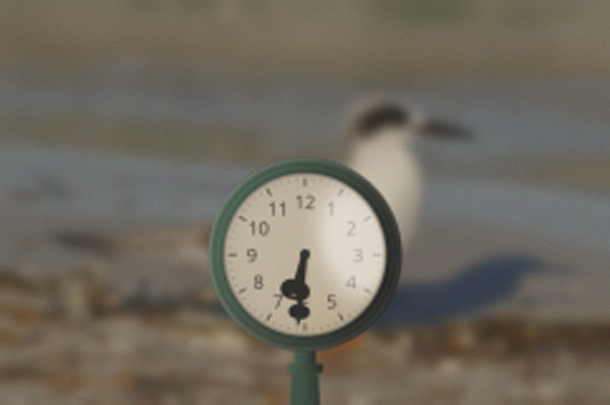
**6:31**
